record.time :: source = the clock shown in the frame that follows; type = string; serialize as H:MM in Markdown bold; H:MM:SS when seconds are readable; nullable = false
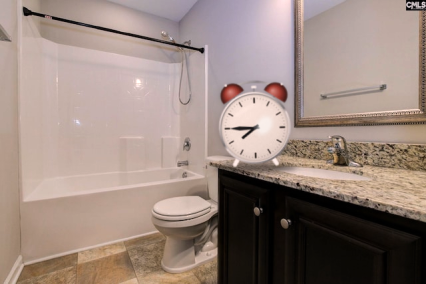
**7:45**
